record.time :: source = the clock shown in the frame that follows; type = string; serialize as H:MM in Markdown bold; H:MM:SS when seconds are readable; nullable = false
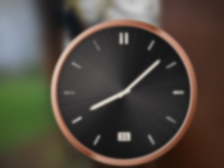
**8:08**
